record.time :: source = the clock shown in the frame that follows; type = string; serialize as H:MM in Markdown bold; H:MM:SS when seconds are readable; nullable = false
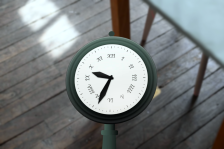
**9:34**
